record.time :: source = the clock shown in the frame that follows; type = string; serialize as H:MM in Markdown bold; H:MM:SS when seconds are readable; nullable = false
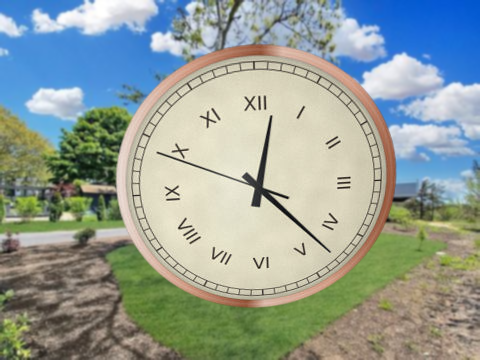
**12:22:49**
